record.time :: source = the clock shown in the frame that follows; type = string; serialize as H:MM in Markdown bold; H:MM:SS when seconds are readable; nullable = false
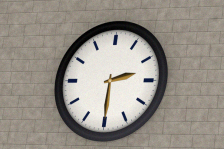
**2:30**
